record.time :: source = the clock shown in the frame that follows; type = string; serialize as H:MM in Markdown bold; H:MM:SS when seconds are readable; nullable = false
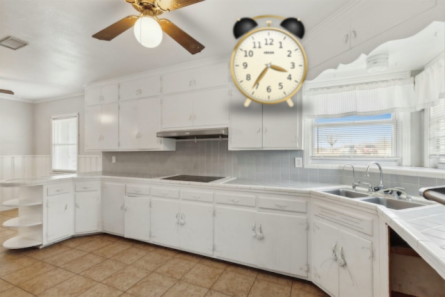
**3:36**
